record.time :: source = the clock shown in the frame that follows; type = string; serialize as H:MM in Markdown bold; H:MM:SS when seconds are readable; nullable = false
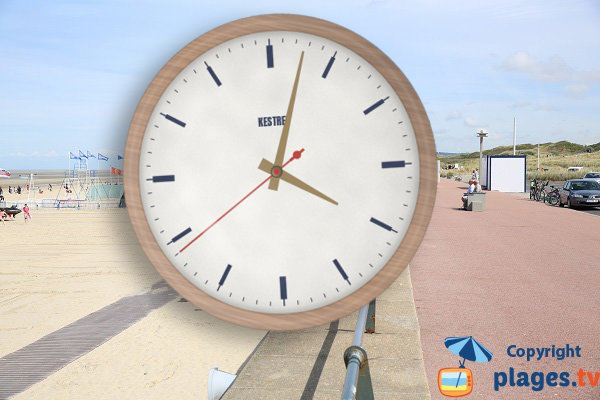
**4:02:39**
